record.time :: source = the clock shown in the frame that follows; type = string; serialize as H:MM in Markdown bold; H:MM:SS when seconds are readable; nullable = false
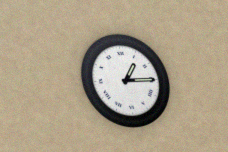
**1:15**
